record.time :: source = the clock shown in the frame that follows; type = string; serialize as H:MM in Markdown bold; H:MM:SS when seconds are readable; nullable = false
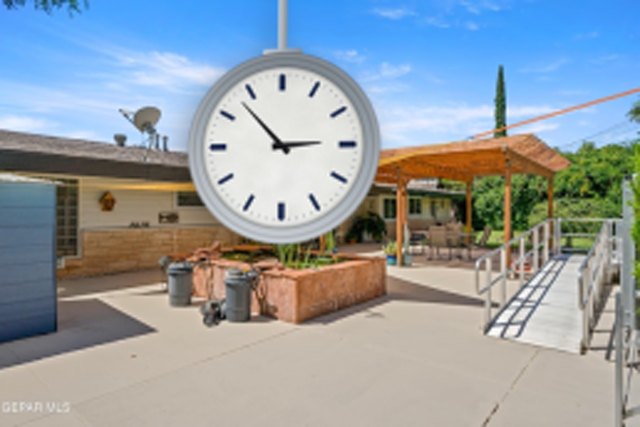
**2:53**
